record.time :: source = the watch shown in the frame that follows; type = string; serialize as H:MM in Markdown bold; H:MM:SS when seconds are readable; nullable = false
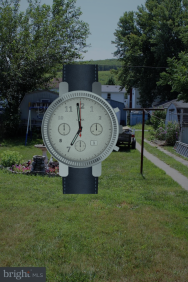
**6:59**
